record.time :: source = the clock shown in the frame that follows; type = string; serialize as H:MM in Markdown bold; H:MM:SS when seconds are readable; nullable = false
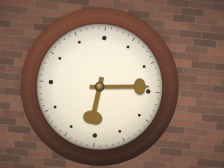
**6:14**
